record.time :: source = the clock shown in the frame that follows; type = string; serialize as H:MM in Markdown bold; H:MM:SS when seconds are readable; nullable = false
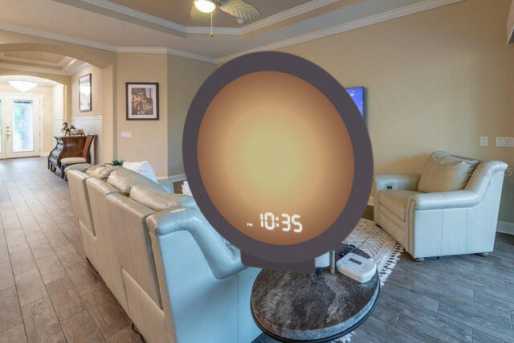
**10:35**
